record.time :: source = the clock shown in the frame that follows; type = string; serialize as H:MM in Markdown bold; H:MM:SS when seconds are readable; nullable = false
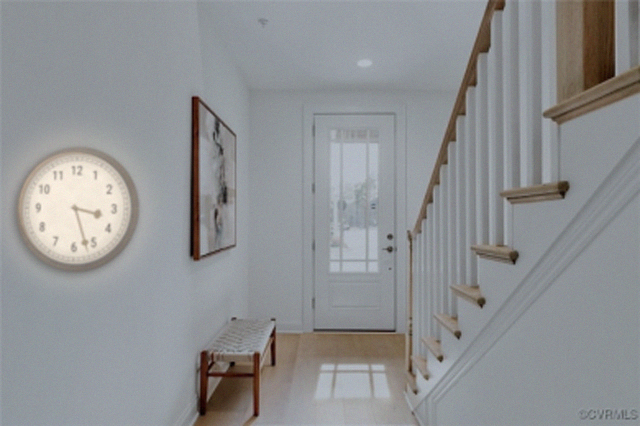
**3:27**
